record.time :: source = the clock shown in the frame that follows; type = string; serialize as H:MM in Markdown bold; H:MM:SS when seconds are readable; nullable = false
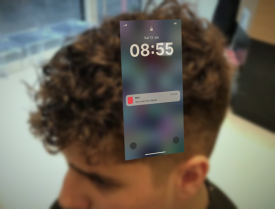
**8:55**
